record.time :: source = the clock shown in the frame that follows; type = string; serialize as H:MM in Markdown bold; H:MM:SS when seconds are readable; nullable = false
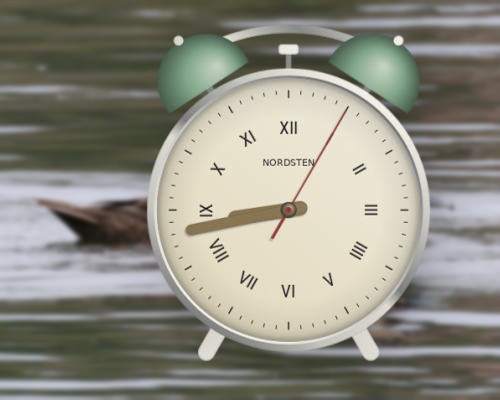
**8:43:05**
